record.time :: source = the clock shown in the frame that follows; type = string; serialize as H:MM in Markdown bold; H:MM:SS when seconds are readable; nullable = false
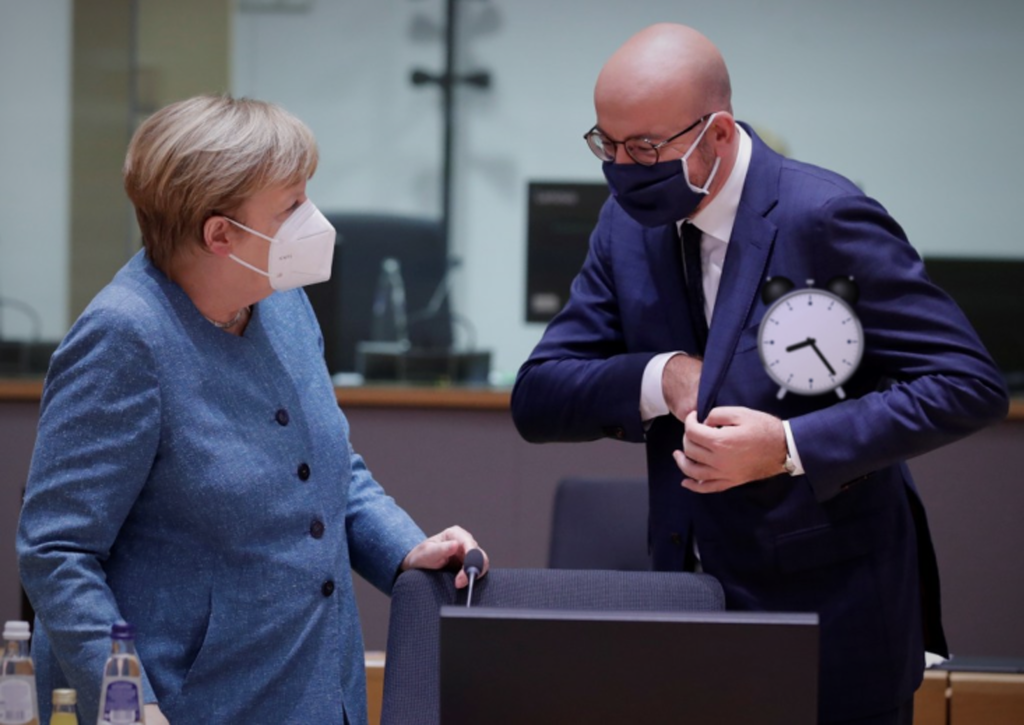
**8:24**
